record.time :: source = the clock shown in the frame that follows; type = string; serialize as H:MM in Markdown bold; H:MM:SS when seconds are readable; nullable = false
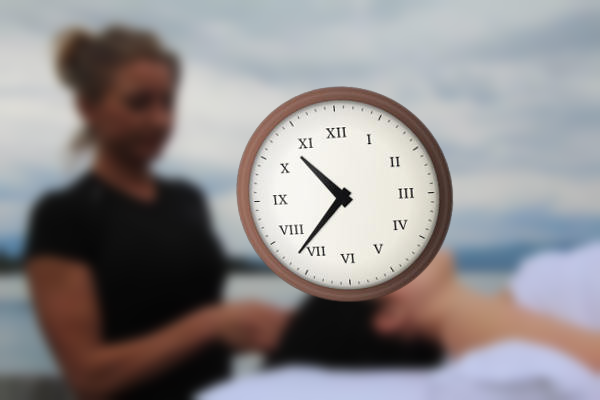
**10:37**
